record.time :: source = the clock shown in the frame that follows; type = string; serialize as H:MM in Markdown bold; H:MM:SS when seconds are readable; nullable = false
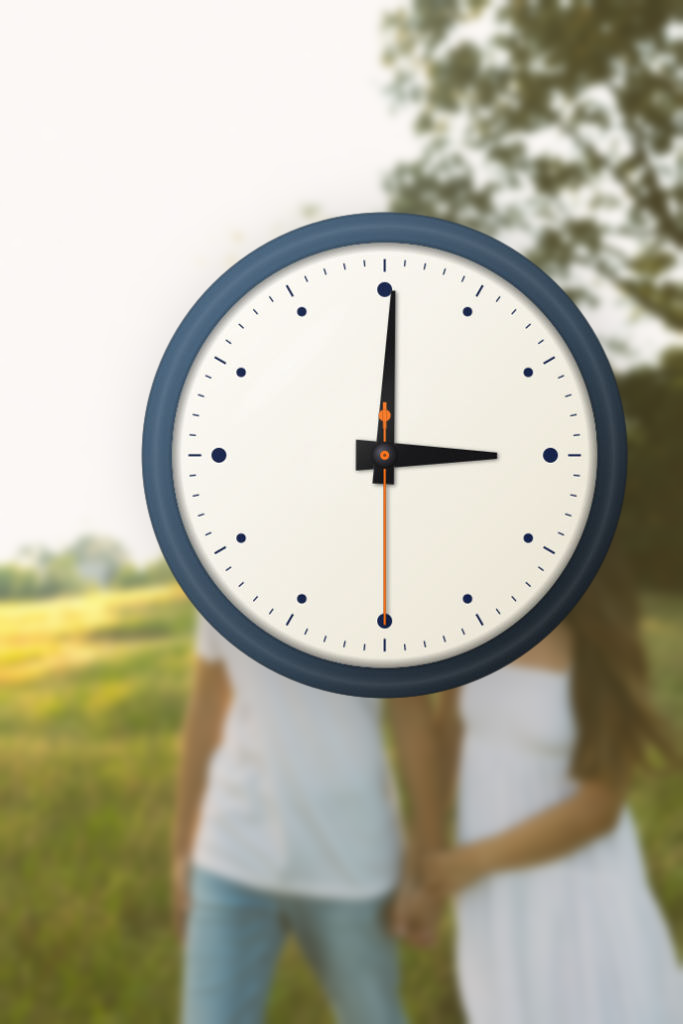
**3:00:30**
